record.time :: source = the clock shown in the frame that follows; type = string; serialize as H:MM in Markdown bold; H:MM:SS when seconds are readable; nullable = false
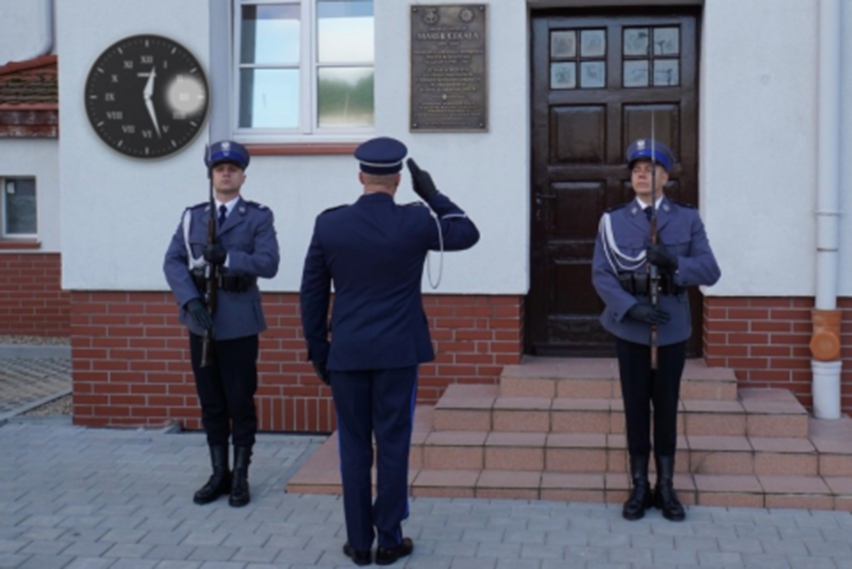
**12:27**
